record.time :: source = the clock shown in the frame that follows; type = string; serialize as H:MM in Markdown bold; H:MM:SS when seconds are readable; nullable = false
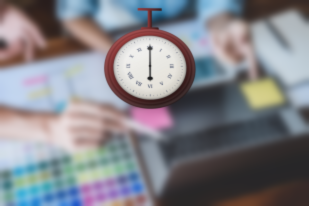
**6:00**
